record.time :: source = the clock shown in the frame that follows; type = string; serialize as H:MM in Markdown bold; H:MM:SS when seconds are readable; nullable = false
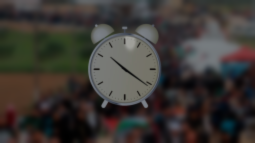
**10:21**
